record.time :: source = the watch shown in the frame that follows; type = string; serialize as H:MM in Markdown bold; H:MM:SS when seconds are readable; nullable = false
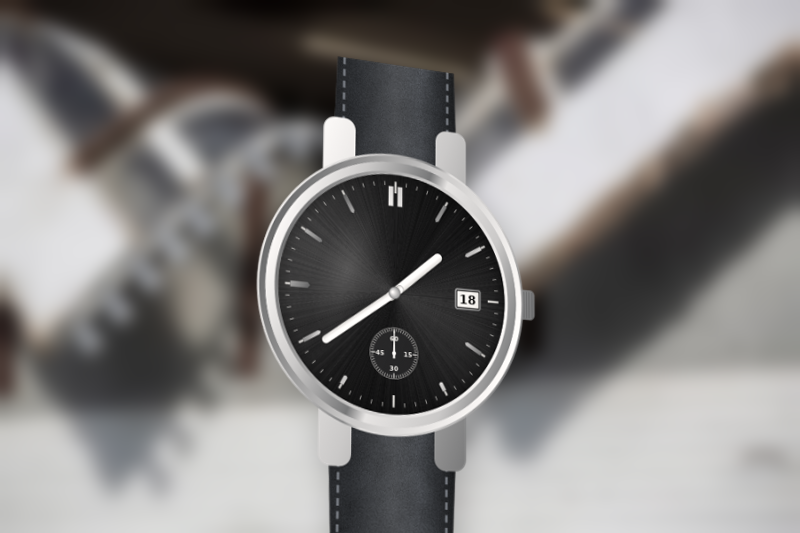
**1:39**
